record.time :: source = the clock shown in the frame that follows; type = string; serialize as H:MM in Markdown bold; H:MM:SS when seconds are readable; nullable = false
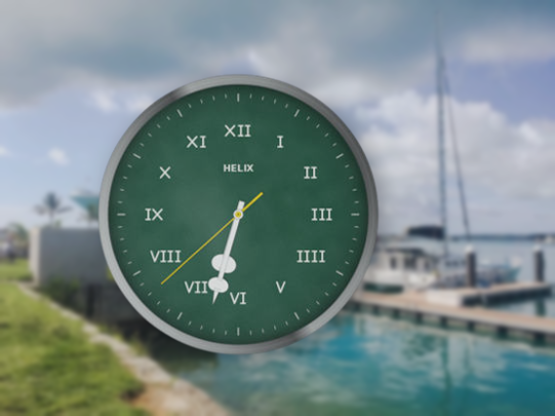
**6:32:38**
